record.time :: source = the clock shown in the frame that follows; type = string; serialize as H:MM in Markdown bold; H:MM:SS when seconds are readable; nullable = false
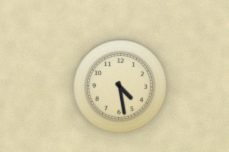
**4:28**
